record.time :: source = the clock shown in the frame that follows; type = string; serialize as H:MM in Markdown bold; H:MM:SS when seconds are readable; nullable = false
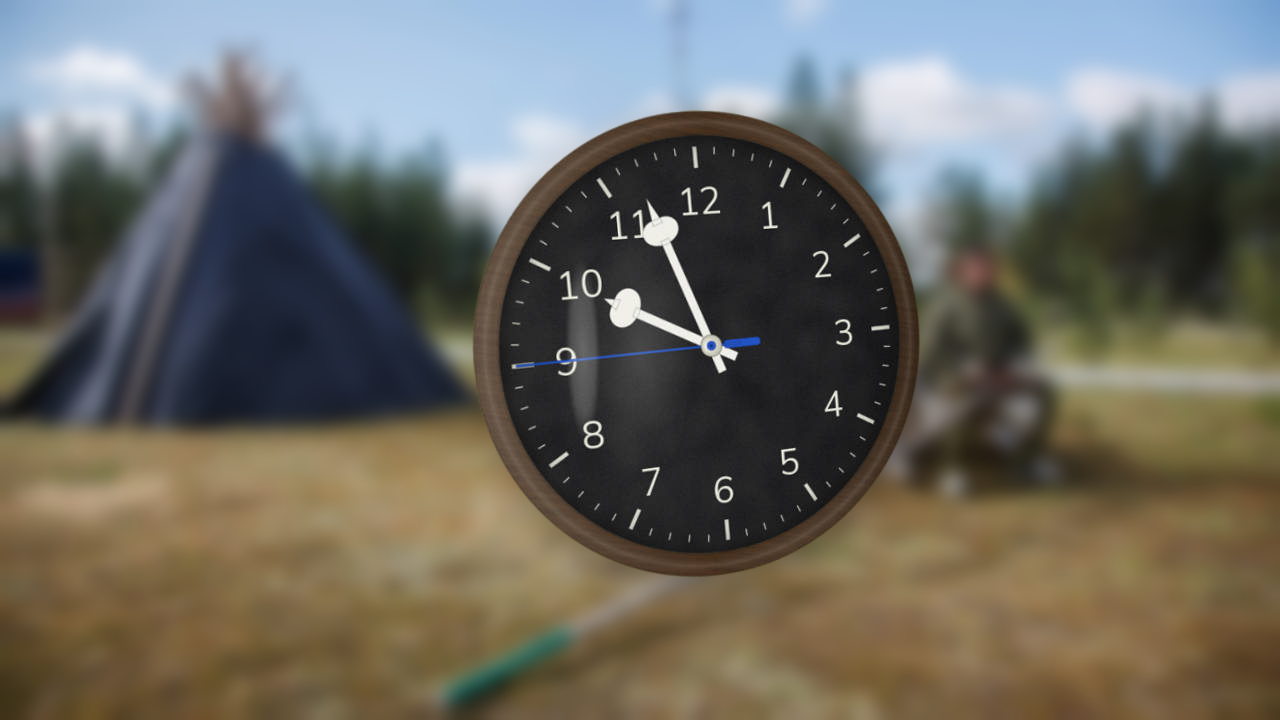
**9:56:45**
